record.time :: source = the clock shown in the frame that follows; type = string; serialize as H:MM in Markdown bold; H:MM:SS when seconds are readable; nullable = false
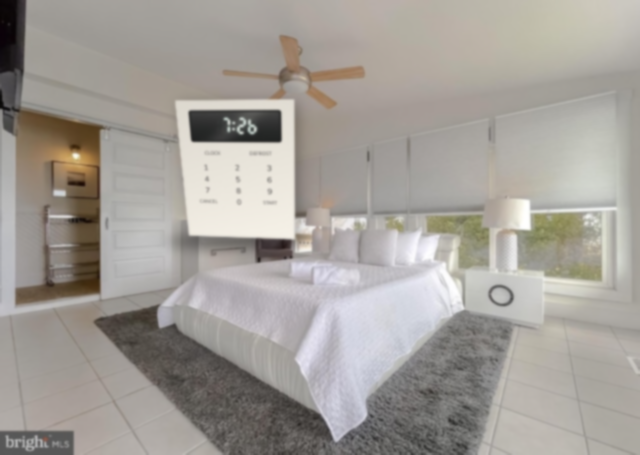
**7:26**
